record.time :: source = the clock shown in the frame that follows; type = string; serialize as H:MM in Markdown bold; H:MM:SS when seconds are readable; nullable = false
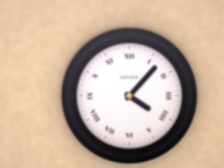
**4:07**
